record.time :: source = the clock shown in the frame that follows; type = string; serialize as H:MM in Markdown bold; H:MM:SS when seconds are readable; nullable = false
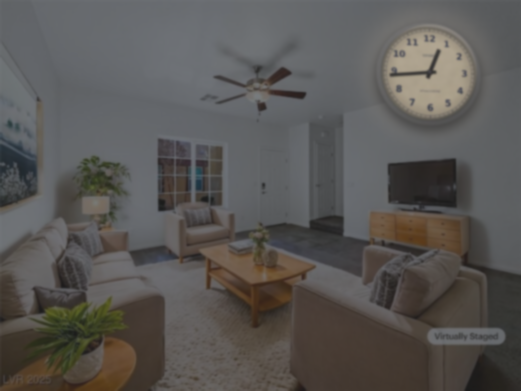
**12:44**
